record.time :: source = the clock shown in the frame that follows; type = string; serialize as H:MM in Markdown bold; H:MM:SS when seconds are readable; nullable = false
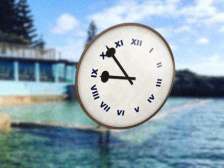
**8:52**
